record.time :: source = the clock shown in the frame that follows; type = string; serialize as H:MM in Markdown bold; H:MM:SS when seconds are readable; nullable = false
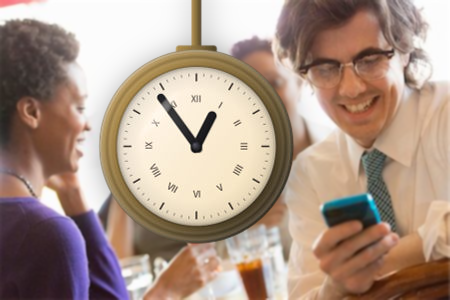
**12:54**
